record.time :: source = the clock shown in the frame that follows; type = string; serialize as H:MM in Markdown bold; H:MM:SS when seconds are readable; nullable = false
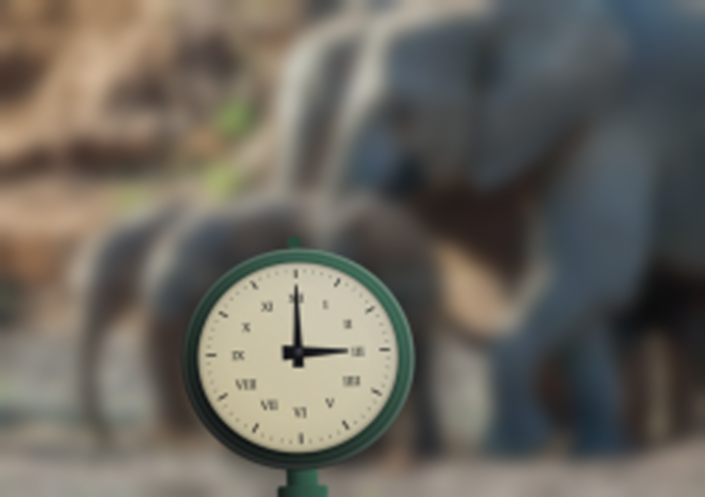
**3:00**
